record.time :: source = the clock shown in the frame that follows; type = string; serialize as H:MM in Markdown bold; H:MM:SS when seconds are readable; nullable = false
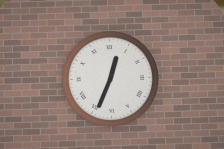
**12:34**
